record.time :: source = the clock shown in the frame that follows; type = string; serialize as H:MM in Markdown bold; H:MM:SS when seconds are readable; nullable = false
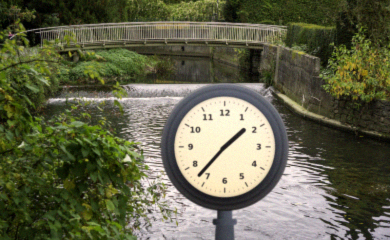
**1:37**
